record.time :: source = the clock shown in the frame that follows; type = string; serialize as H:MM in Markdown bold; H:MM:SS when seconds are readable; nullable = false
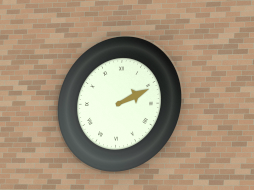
**2:11**
